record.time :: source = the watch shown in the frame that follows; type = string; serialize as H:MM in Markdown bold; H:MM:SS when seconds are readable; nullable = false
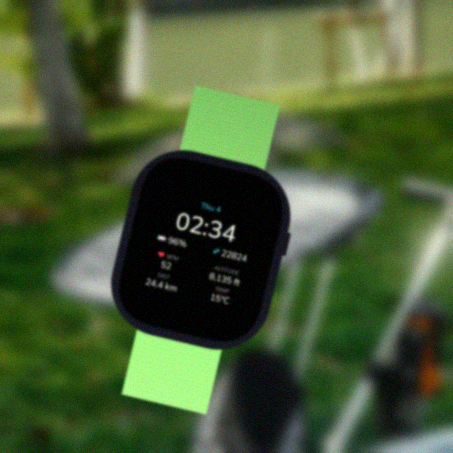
**2:34**
